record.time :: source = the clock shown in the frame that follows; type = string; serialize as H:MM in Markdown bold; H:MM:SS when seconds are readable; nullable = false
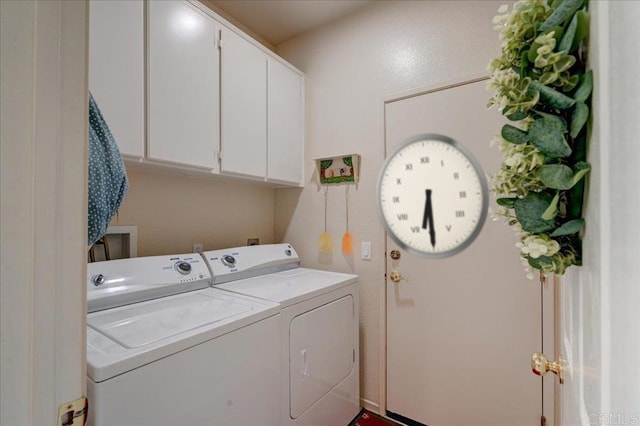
**6:30**
